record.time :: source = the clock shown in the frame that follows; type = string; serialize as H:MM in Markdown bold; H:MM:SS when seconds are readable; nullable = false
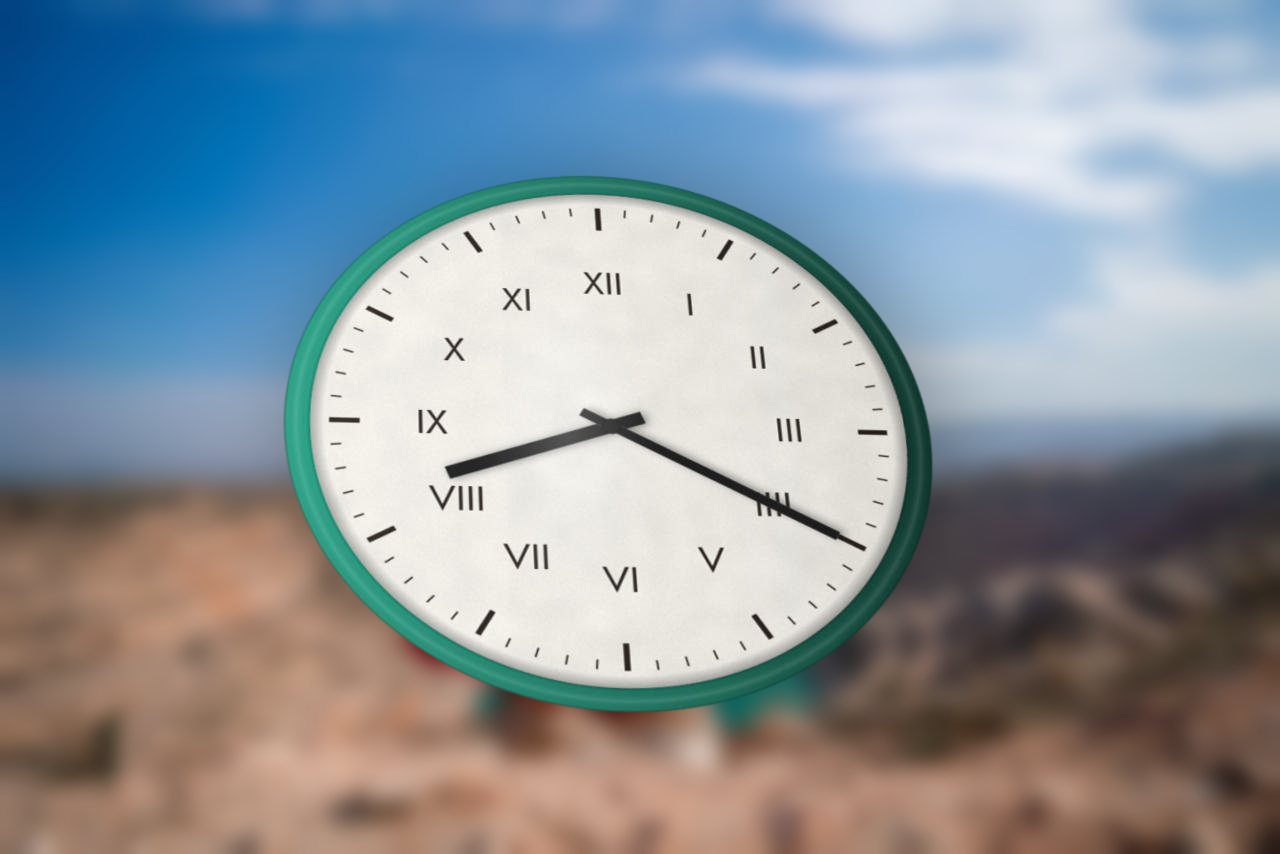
**8:20**
